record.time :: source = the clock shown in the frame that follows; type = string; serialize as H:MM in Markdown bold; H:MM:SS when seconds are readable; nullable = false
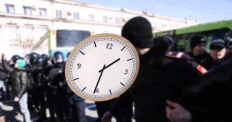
**1:31**
